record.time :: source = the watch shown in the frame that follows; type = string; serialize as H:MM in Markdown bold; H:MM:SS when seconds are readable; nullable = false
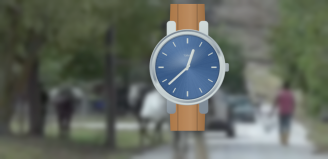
**12:38**
